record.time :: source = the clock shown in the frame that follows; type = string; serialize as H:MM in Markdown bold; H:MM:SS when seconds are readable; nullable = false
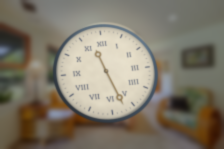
**11:27**
